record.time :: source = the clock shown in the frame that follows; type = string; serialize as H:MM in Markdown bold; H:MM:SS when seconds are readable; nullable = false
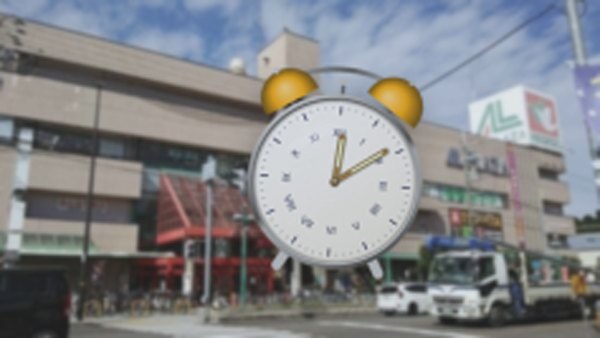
**12:09**
